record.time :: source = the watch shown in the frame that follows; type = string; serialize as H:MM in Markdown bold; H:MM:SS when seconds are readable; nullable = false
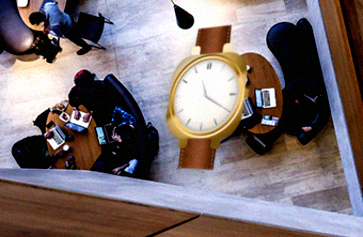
**11:20**
